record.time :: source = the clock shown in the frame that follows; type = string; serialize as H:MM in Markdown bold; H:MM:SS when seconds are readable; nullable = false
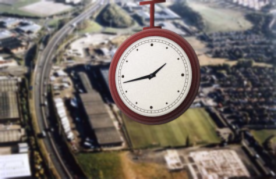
**1:43**
